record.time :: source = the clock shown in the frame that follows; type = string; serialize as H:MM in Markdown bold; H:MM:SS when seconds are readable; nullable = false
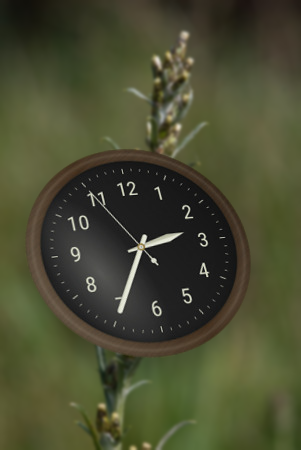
**2:34:55**
